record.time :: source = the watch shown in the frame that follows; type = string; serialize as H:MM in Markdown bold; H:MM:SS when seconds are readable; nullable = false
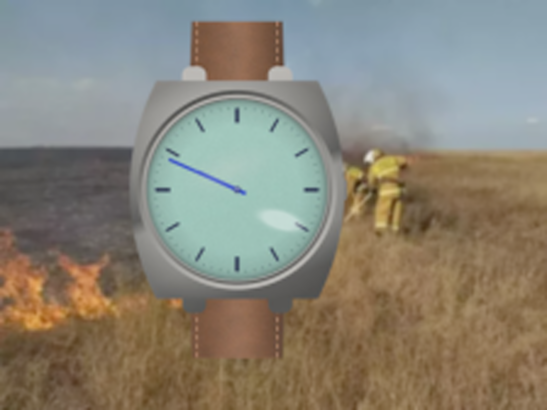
**9:49**
